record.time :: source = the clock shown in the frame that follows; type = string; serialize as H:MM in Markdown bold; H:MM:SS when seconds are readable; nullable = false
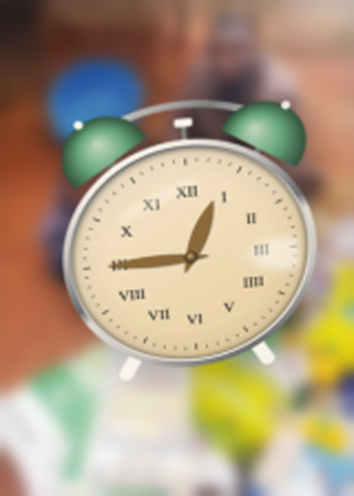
**12:45**
